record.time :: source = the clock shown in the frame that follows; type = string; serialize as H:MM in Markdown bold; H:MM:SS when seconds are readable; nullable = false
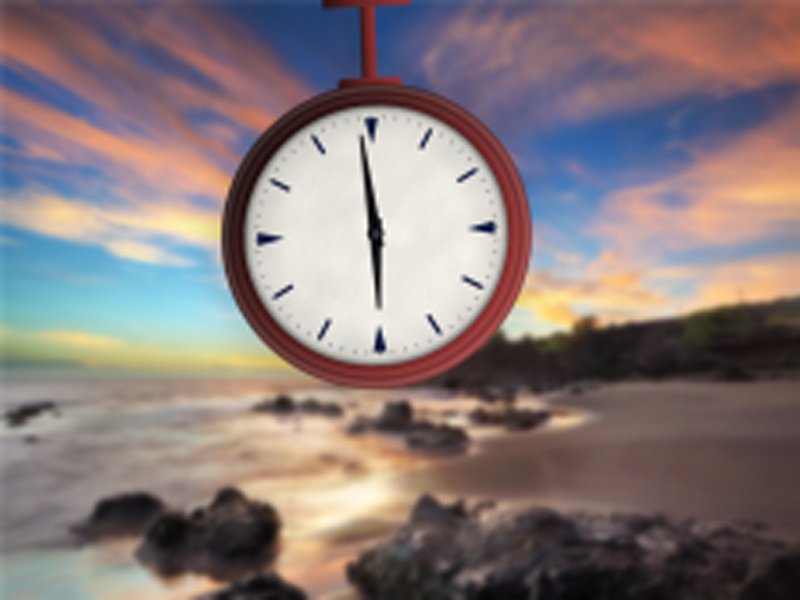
**5:59**
